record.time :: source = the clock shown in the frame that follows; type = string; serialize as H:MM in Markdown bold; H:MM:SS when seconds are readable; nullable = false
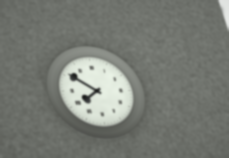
**7:51**
